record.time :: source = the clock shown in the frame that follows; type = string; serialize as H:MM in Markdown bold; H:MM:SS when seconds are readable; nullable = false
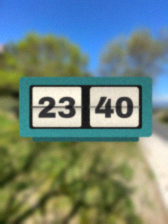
**23:40**
